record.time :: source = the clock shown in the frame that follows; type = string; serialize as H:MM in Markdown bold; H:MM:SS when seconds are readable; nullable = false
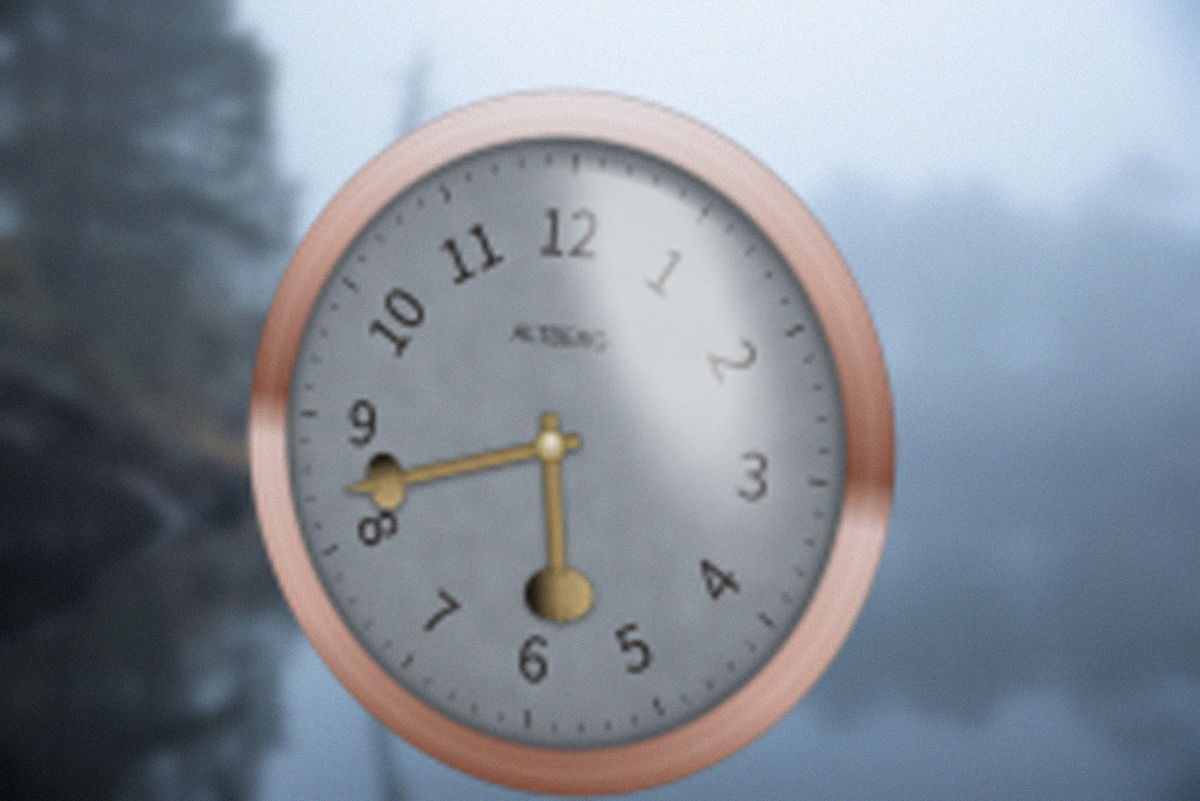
**5:42**
